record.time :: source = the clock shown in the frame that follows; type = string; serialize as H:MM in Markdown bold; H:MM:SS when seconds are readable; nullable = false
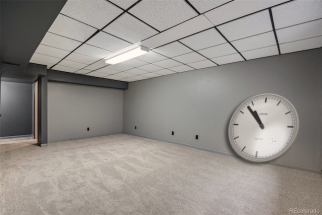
**10:53**
